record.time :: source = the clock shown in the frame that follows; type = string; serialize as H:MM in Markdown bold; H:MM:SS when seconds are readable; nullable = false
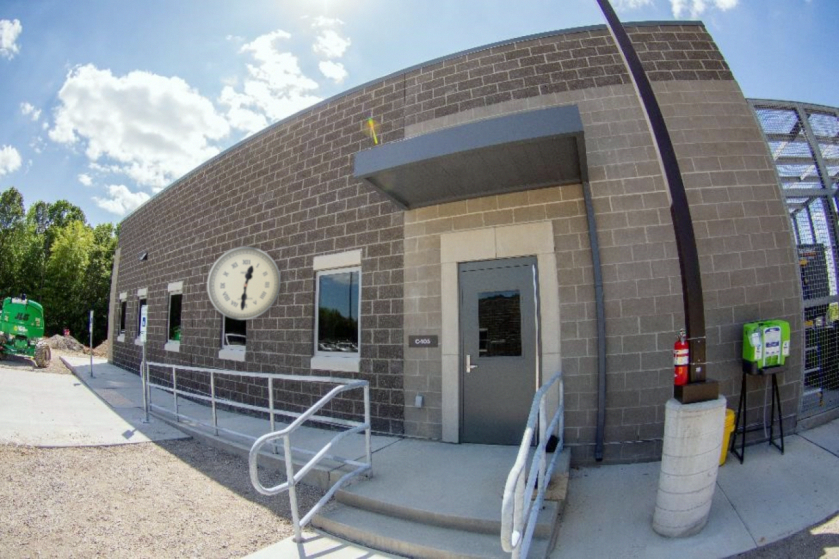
**12:31**
